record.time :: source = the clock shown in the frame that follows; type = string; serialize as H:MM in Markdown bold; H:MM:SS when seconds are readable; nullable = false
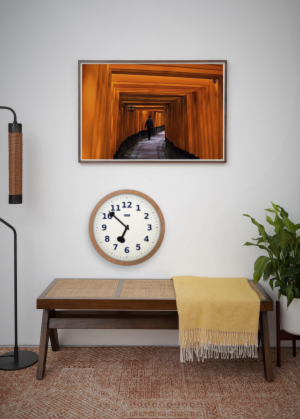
**6:52**
